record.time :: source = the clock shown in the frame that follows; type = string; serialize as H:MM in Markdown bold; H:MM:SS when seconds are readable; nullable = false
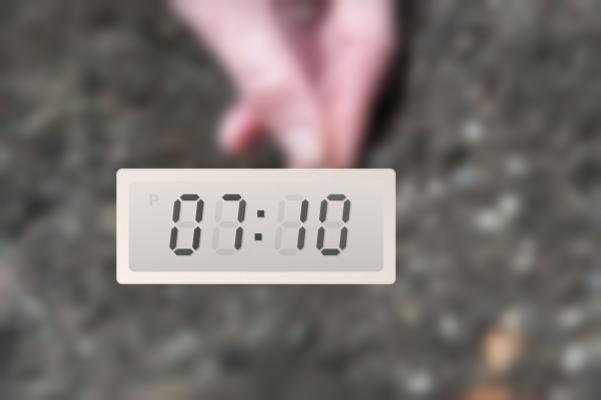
**7:10**
